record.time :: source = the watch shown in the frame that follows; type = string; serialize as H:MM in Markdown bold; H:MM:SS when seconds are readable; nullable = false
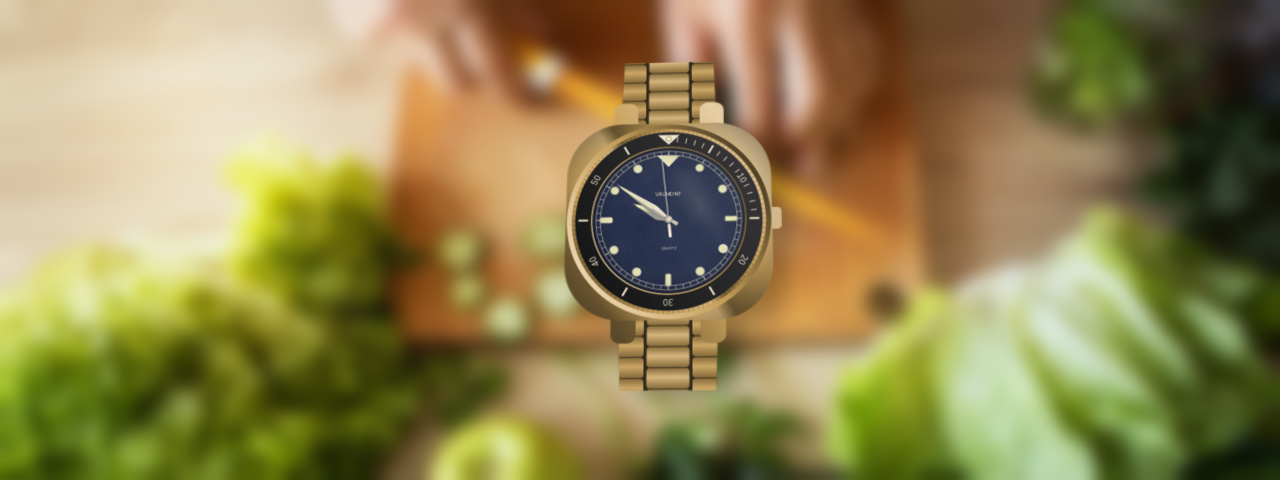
**9:50:59**
